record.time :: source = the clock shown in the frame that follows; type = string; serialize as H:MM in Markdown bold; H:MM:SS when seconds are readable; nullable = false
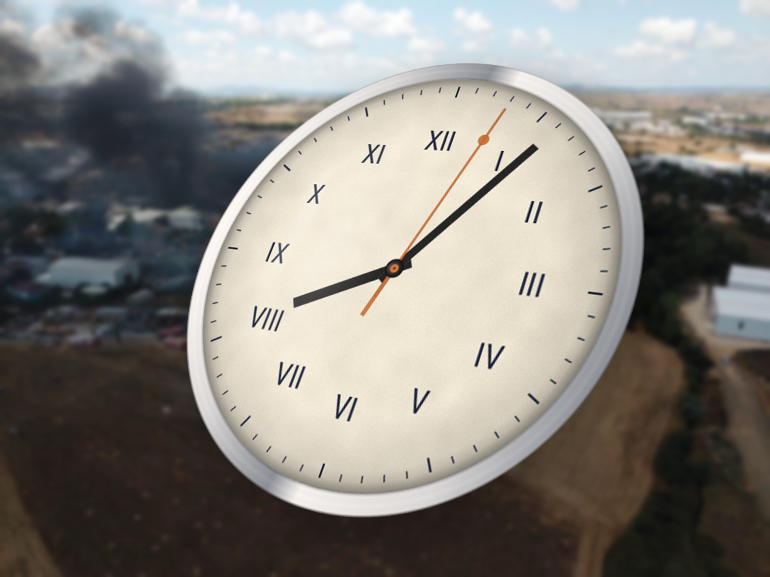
**8:06:03**
